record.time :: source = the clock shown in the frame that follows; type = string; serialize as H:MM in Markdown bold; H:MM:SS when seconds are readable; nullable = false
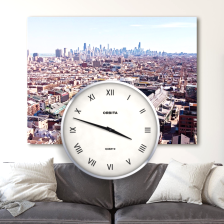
**3:48**
